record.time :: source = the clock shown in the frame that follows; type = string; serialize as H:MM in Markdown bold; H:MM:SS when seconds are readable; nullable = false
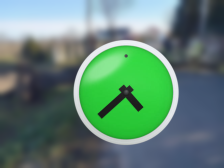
**4:38**
